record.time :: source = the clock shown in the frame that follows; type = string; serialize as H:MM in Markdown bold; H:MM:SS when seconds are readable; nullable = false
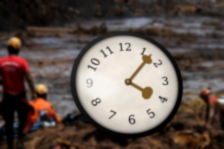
**4:07**
